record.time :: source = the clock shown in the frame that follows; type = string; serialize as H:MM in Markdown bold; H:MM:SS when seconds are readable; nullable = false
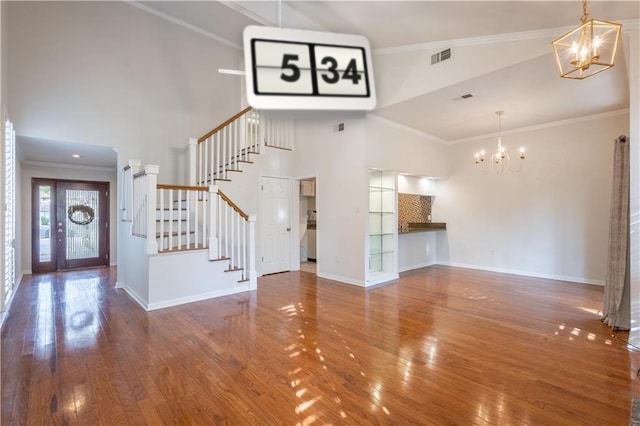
**5:34**
